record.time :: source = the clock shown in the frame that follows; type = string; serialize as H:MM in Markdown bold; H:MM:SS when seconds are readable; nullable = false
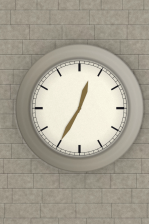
**12:35**
